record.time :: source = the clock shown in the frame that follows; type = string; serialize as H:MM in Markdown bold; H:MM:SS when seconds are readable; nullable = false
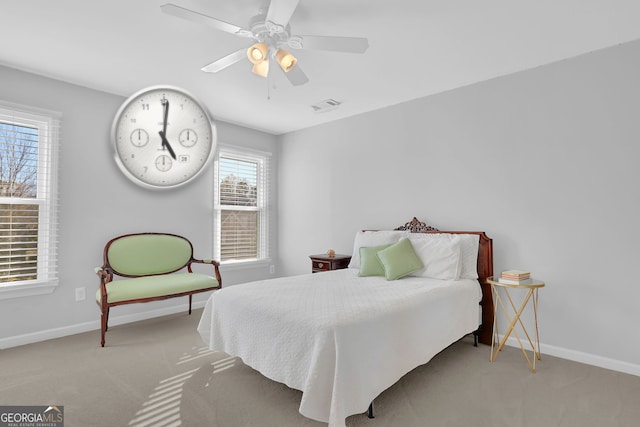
**5:01**
